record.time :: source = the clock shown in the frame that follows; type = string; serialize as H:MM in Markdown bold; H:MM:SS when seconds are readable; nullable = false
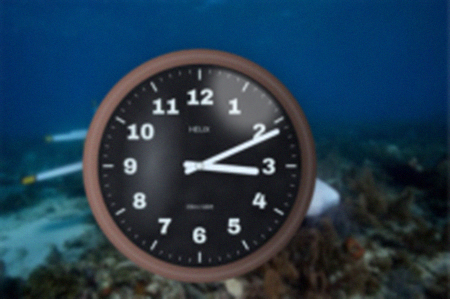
**3:11**
